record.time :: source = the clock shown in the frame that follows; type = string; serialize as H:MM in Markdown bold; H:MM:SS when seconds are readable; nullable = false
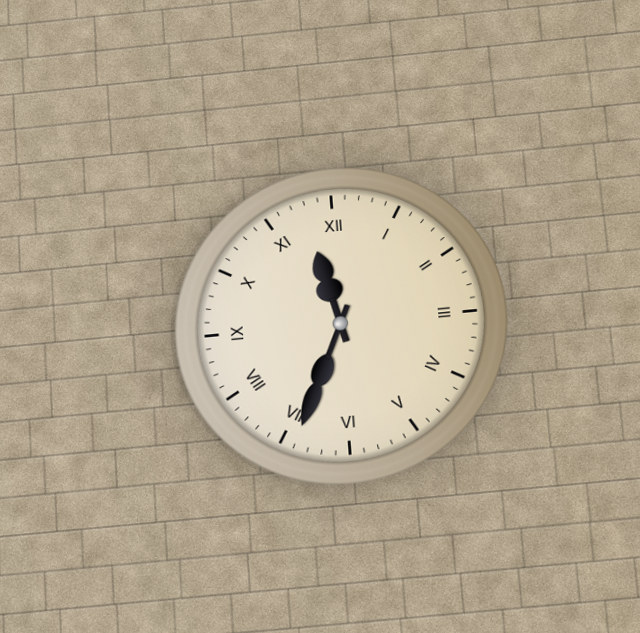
**11:34**
